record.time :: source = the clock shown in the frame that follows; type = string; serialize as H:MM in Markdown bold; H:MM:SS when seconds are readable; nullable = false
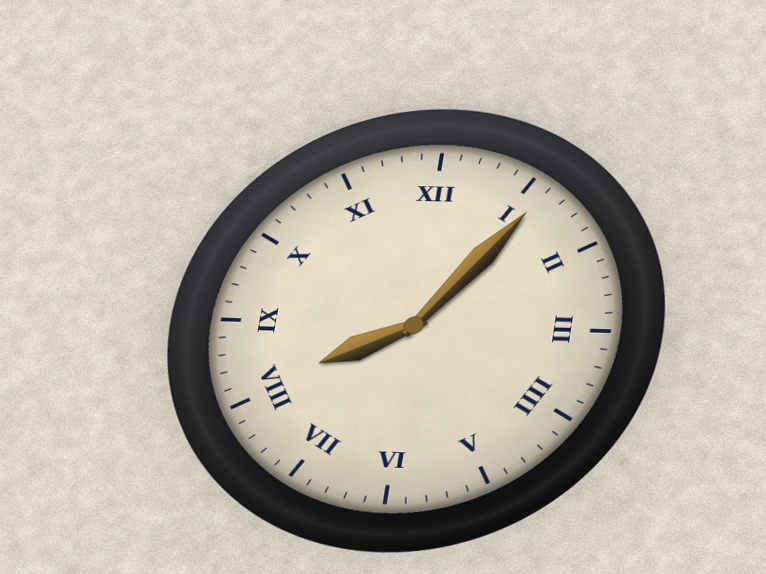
**8:06**
